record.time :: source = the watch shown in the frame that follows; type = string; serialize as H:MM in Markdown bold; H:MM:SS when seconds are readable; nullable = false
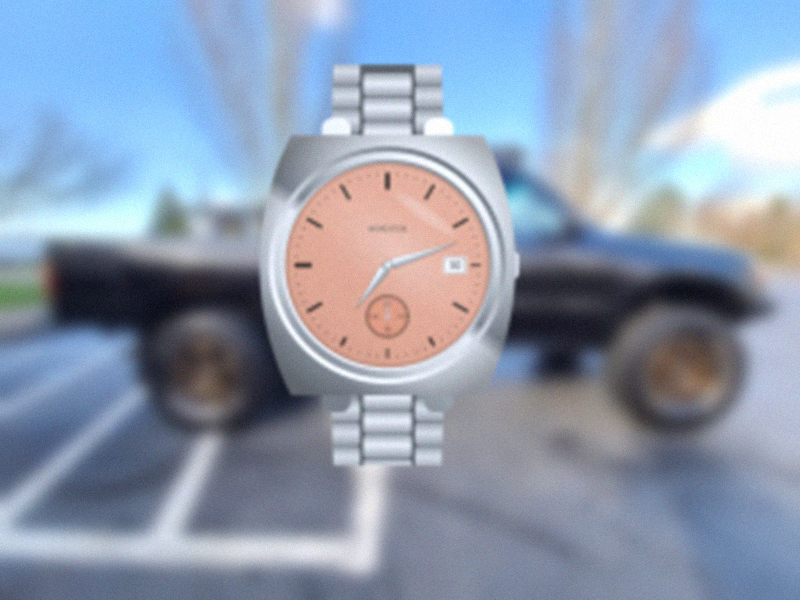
**7:12**
